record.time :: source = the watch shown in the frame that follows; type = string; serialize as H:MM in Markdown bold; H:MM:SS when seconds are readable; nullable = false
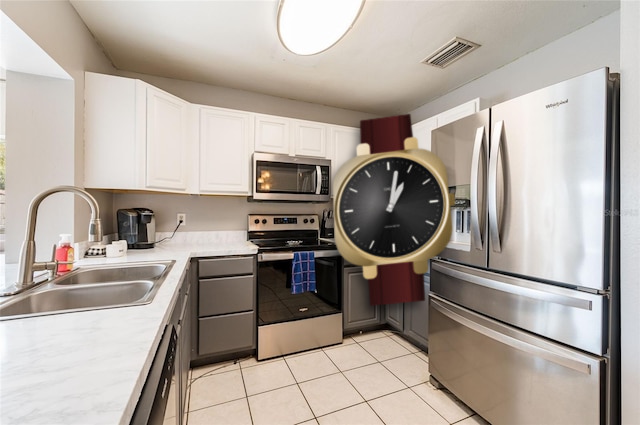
**1:02**
